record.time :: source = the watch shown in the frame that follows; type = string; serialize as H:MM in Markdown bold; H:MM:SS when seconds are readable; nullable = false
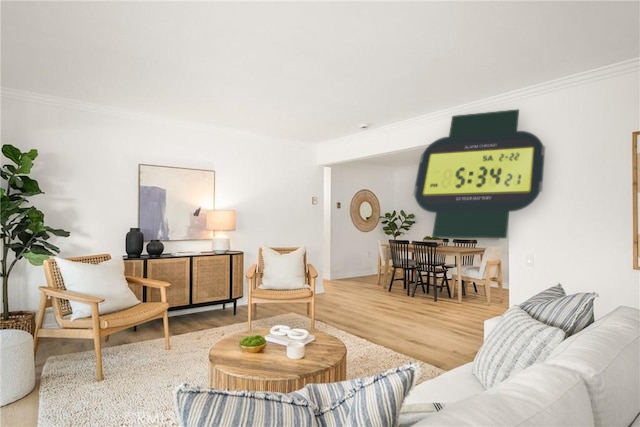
**5:34:21**
